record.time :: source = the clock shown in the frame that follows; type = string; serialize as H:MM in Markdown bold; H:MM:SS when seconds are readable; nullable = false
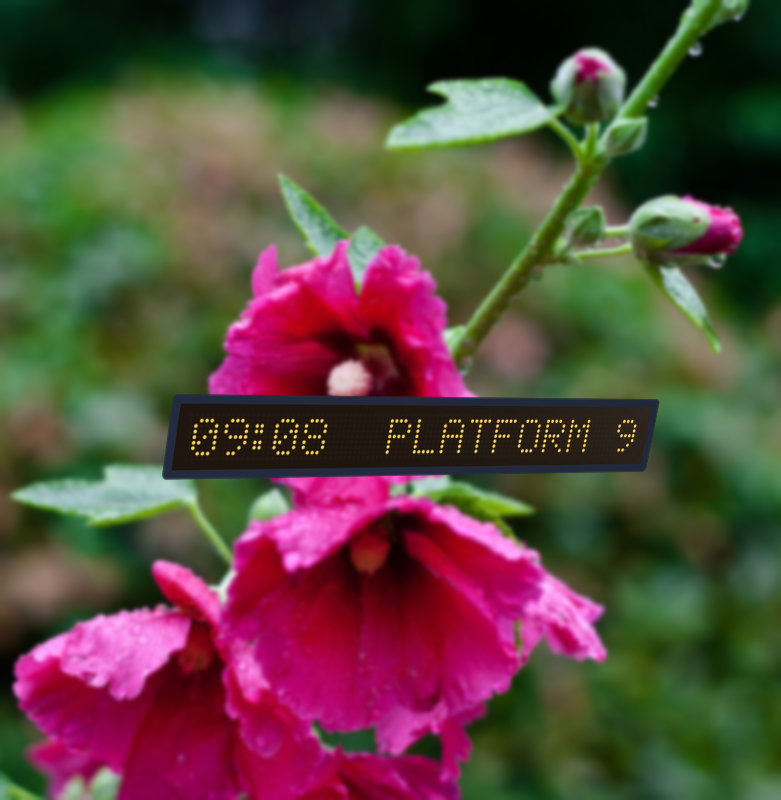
**9:08**
